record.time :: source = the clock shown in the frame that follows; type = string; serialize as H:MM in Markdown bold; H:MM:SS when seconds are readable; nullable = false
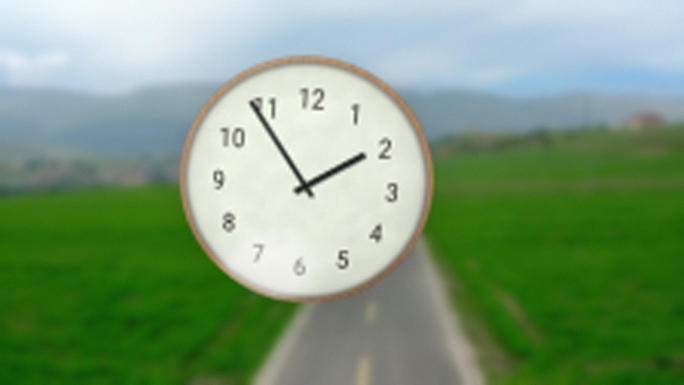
**1:54**
